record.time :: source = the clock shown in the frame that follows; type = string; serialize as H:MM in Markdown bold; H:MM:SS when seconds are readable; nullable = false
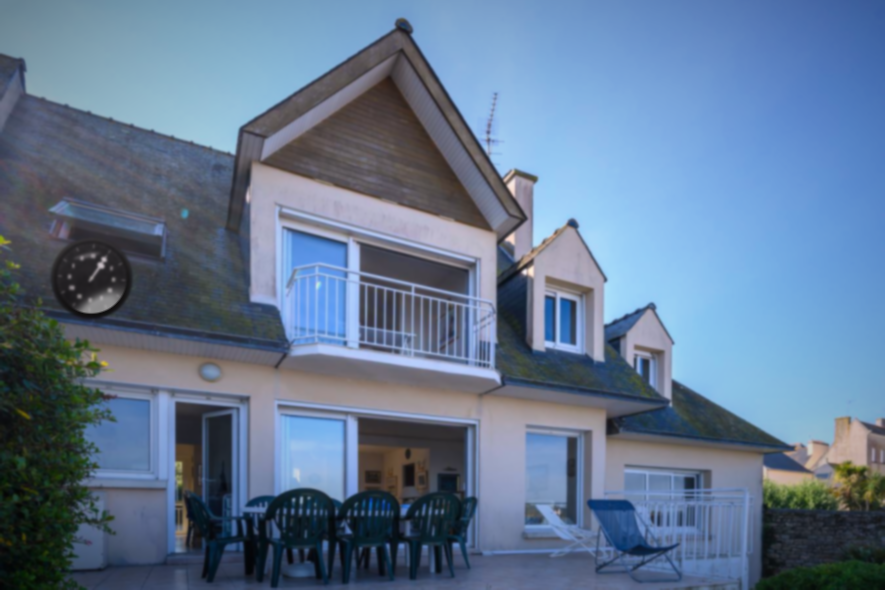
**1:05**
